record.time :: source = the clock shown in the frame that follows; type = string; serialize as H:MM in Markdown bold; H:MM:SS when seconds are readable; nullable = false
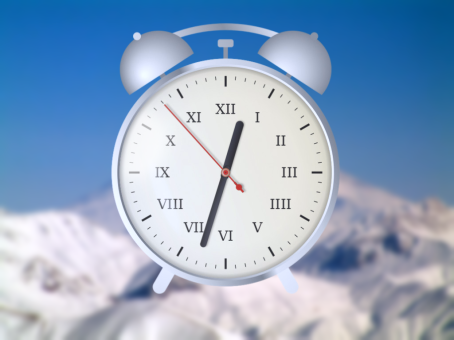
**12:32:53**
